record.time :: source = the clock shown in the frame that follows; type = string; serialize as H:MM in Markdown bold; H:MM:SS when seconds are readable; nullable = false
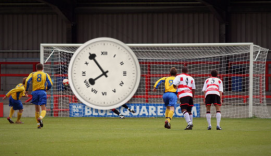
**7:54**
